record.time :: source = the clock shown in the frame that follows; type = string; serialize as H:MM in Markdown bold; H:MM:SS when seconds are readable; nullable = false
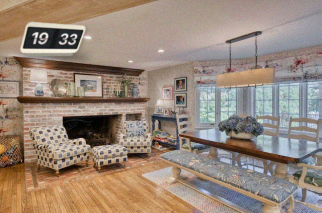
**19:33**
